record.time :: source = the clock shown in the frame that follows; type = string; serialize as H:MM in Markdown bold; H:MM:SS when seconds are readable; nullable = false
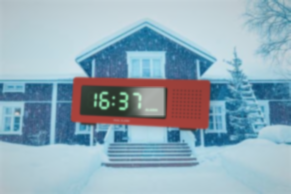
**16:37**
